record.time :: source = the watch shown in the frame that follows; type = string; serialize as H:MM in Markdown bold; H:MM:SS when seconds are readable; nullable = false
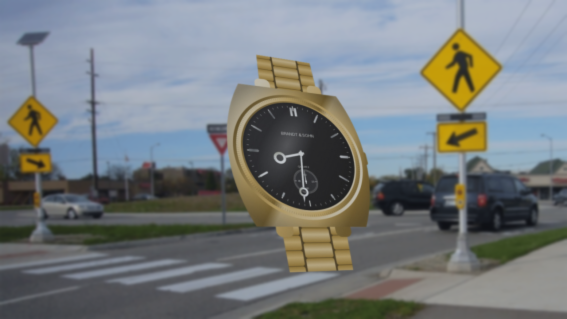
**8:31**
